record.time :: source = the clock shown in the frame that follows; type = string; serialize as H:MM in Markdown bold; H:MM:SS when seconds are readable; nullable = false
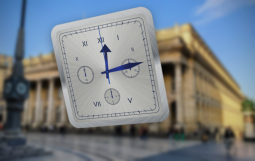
**12:14**
